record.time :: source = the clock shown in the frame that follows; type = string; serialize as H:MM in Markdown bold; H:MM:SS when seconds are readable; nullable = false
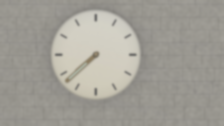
**7:38**
